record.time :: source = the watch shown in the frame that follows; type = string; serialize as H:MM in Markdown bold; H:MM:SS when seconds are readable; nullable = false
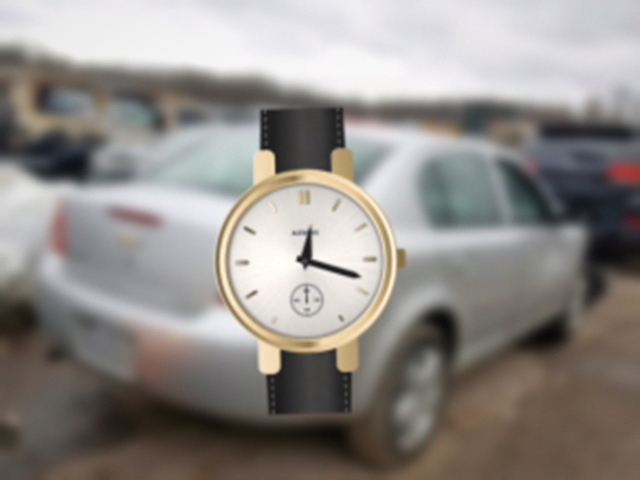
**12:18**
